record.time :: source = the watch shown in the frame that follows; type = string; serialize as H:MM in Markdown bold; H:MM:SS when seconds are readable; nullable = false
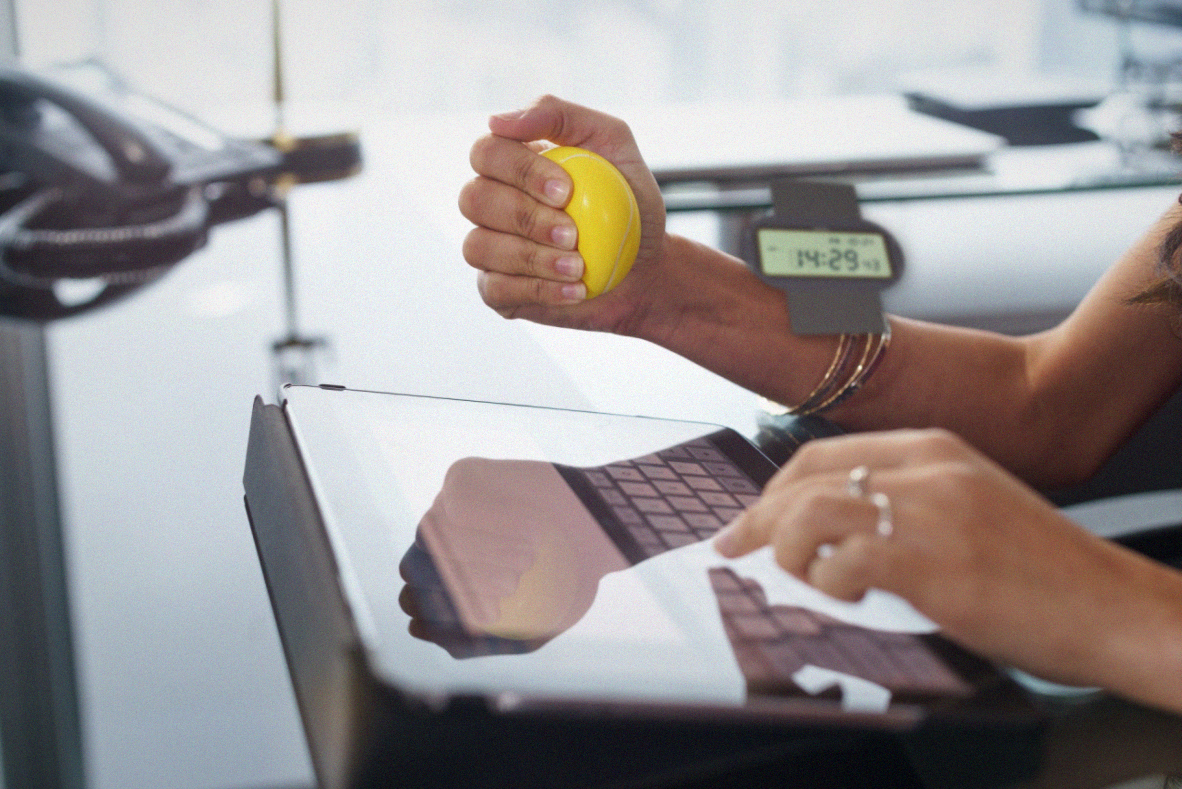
**14:29**
